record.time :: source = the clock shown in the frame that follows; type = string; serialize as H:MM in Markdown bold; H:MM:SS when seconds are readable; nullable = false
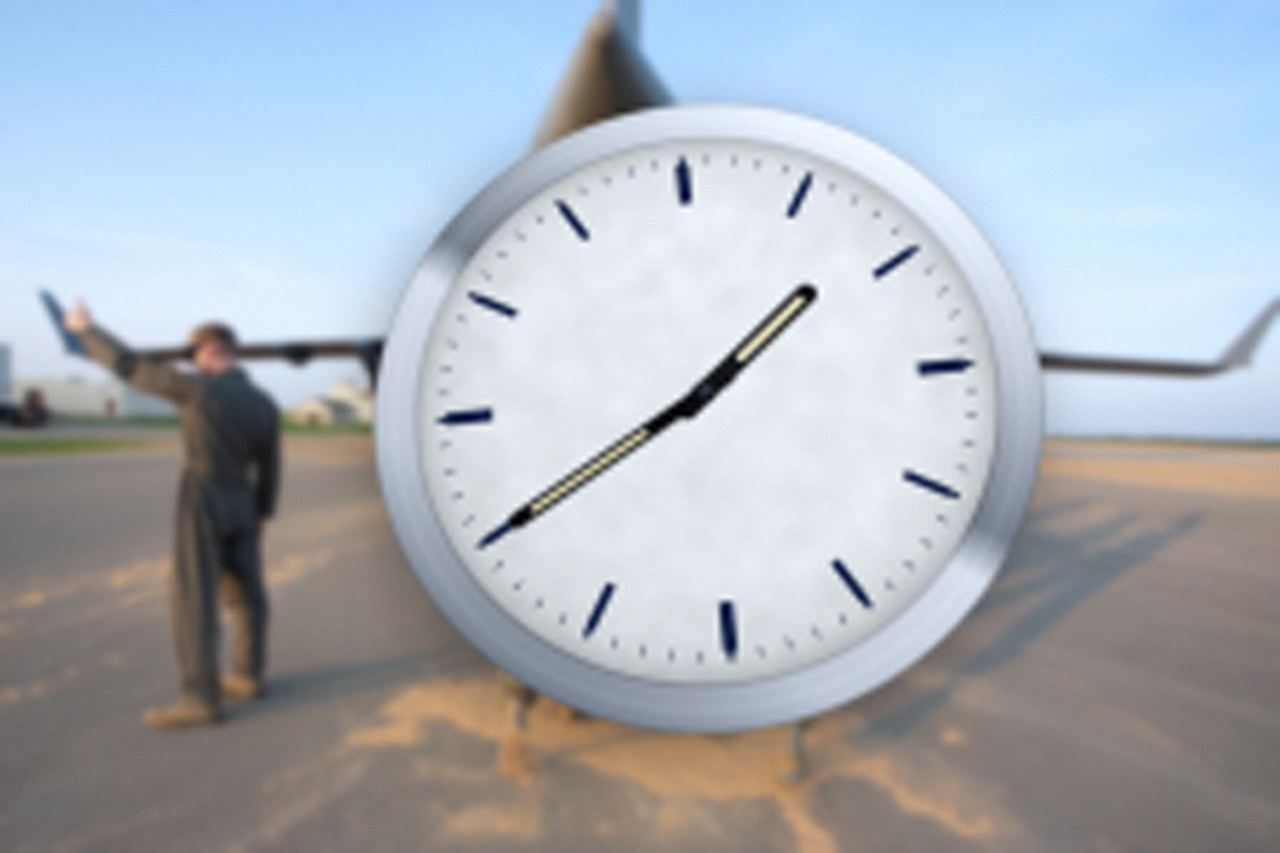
**1:40**
